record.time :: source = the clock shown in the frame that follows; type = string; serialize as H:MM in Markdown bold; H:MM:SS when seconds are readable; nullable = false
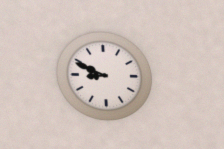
**8:49**
